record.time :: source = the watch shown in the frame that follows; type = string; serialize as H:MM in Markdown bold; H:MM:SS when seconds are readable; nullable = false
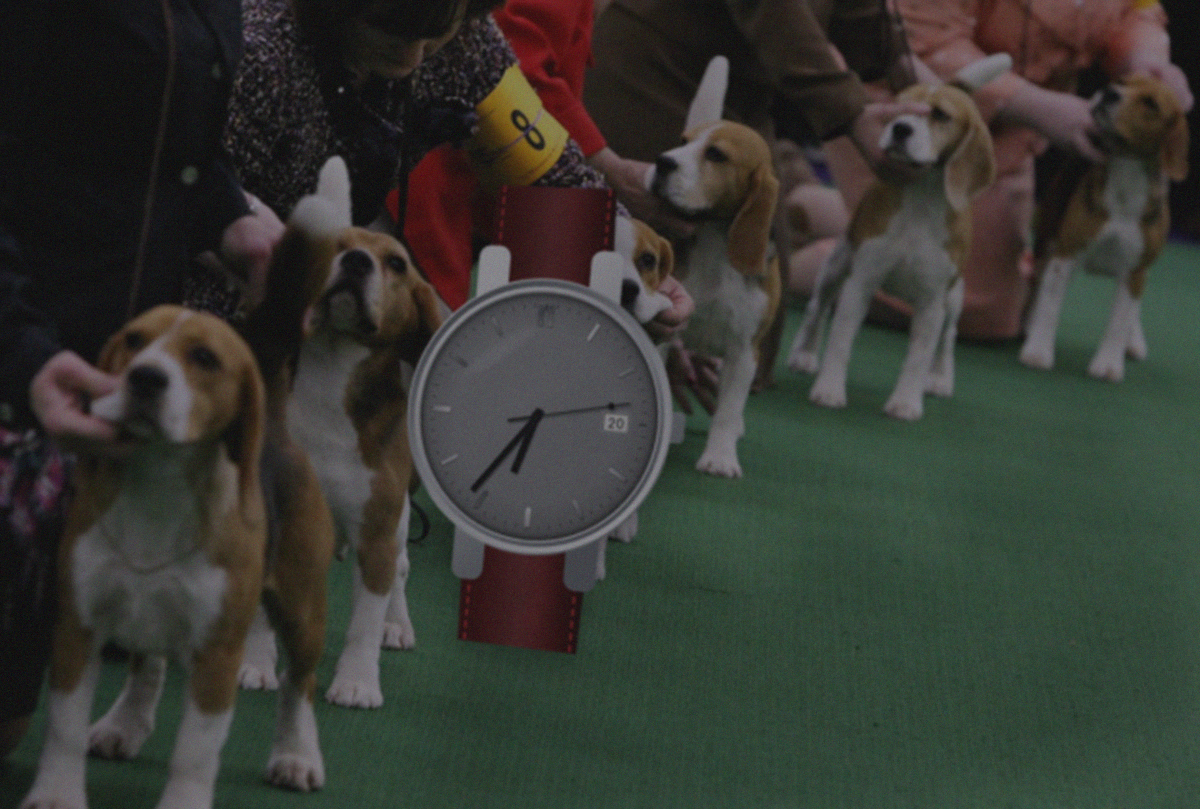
**6:36:13**
